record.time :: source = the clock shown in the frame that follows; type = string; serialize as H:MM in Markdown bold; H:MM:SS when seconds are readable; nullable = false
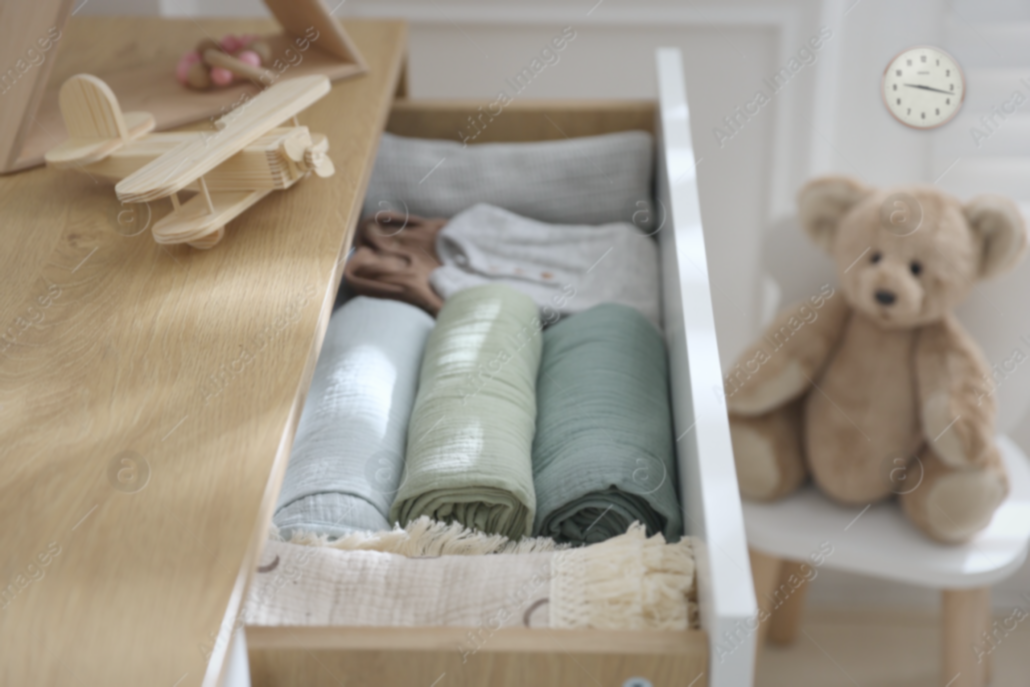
**9:17**
